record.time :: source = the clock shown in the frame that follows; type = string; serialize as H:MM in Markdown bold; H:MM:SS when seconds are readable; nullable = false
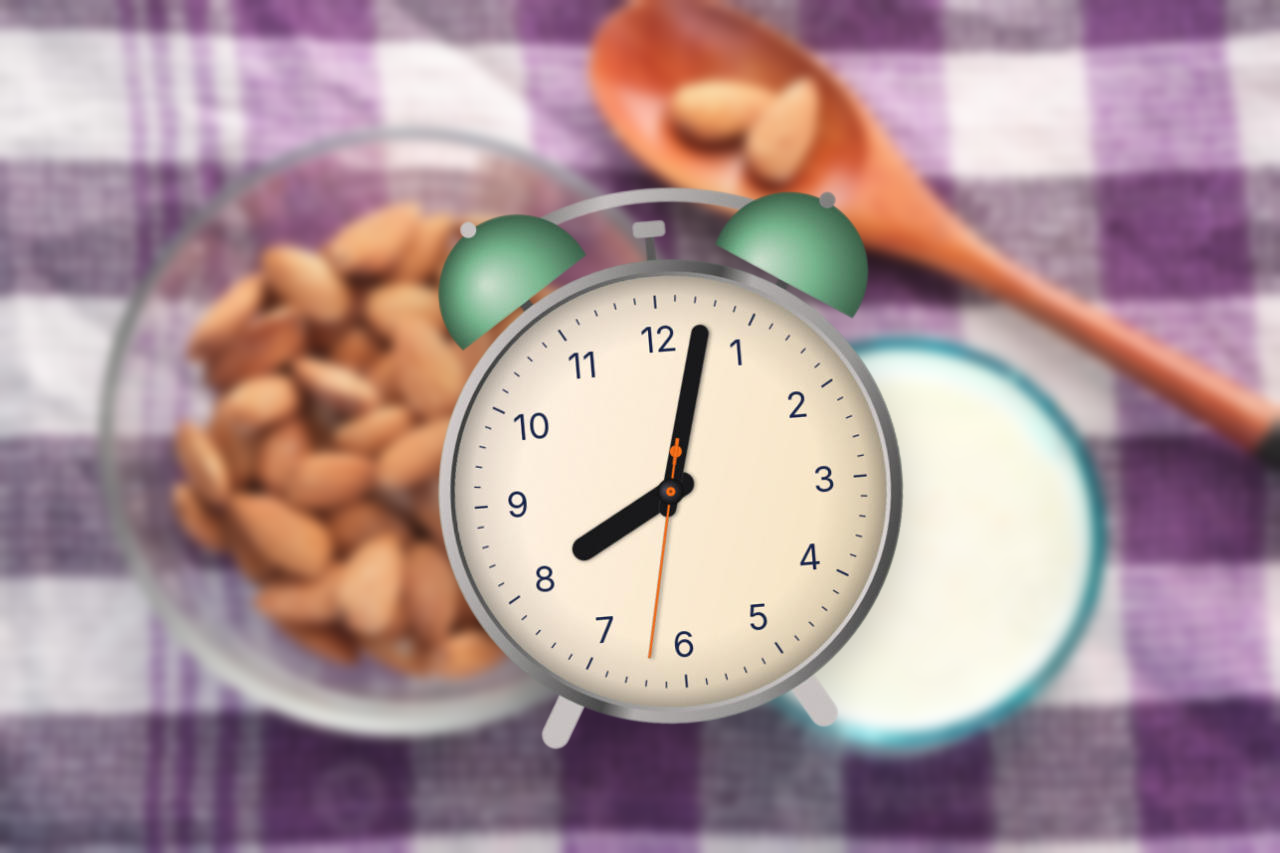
**8:02:32**
